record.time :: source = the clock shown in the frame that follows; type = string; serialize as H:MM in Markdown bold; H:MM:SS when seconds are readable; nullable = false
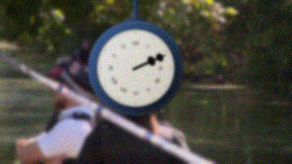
**2:11**
